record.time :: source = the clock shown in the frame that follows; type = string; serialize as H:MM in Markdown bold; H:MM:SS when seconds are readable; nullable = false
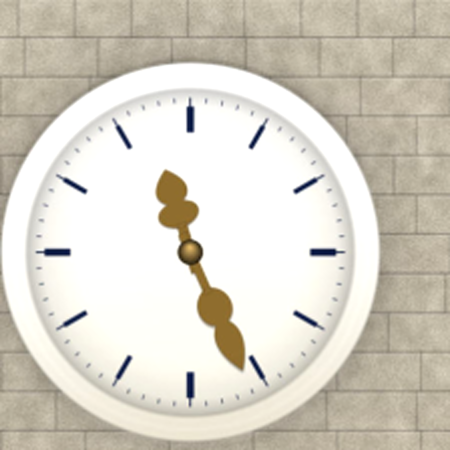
**11:26**
